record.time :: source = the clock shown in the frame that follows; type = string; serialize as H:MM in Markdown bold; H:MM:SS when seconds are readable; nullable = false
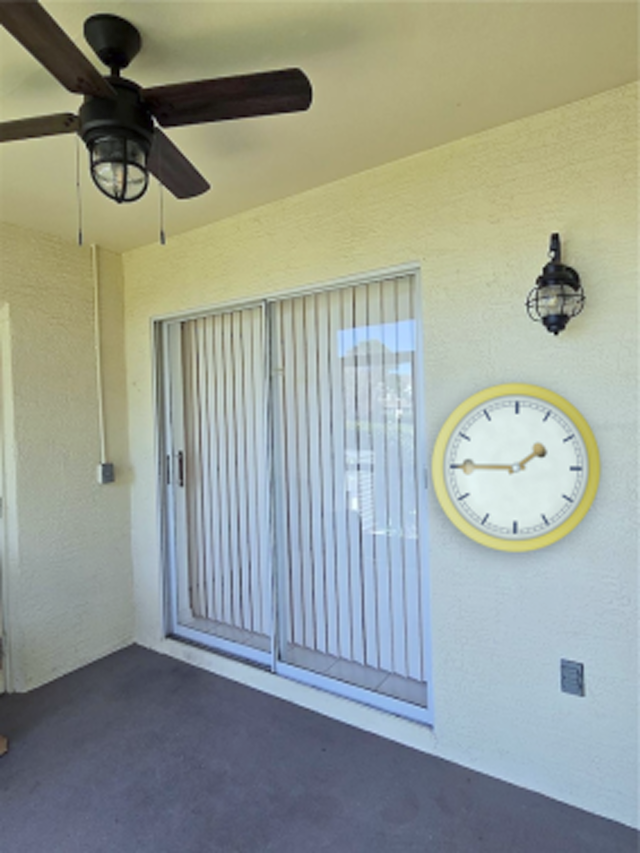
**1:45**
